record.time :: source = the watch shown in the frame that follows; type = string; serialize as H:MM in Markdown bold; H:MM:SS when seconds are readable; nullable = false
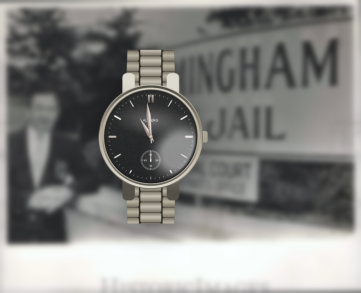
**10:59**
